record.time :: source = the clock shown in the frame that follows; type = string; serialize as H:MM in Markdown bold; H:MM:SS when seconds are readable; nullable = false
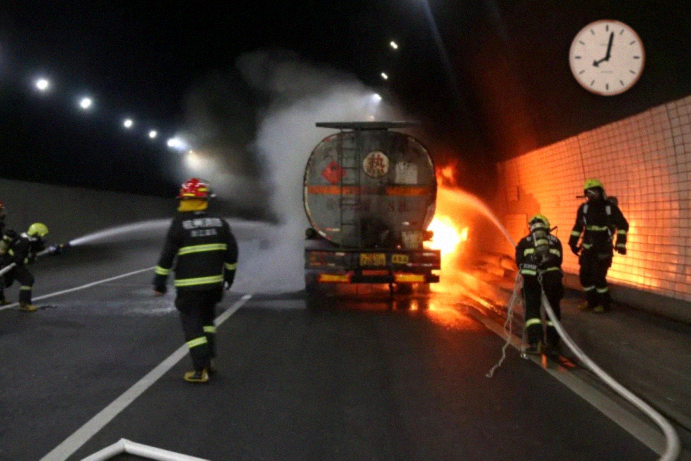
**8:02**
